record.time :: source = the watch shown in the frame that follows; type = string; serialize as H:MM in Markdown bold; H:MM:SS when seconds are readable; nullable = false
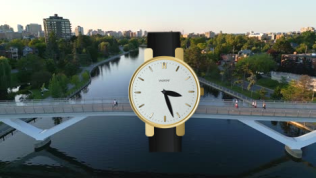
**3:27**
